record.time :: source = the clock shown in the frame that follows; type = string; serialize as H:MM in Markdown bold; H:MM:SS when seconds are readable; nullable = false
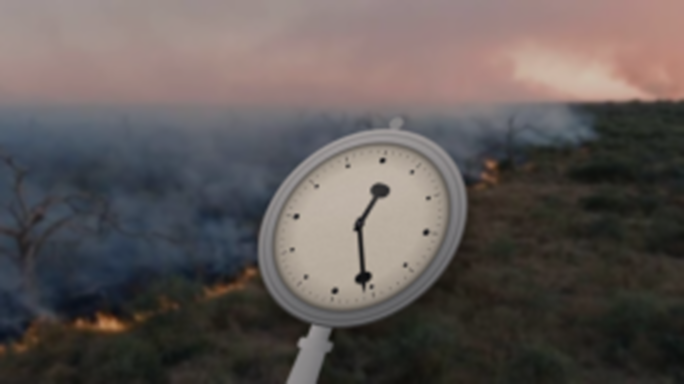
**12:26**
